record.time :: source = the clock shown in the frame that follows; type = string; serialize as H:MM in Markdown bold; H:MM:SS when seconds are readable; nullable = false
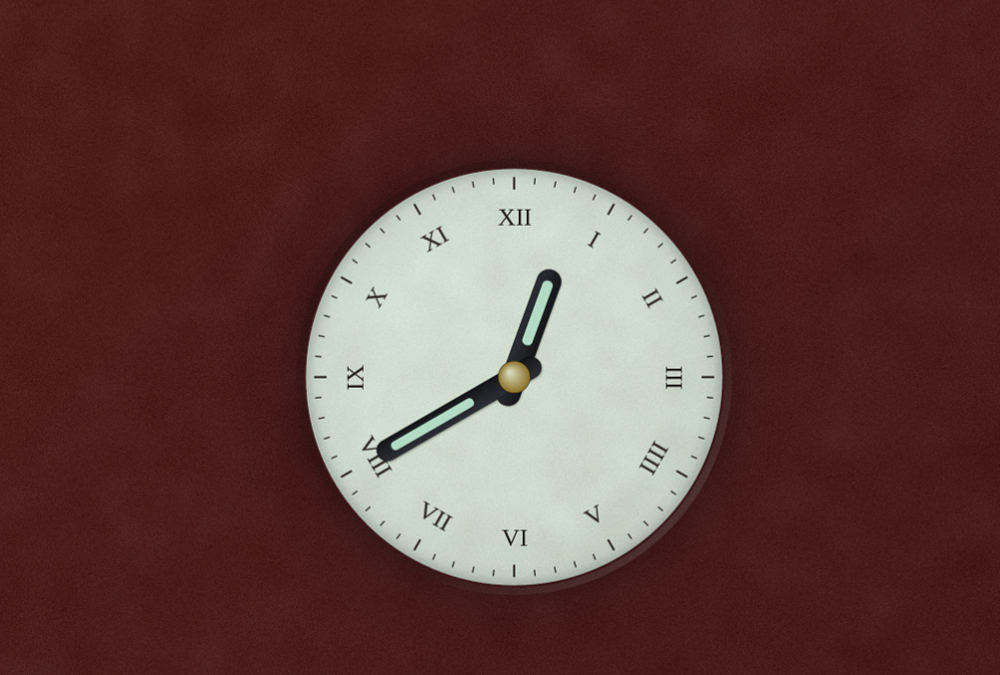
**12:40**
